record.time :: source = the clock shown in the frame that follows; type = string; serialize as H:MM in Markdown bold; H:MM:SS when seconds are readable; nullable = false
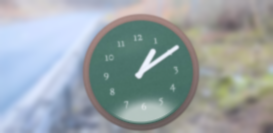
**1:10**
